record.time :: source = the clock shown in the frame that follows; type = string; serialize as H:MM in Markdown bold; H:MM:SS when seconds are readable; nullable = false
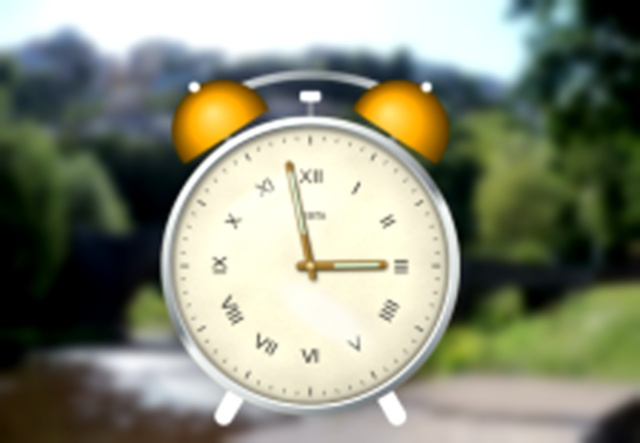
**2:58**
